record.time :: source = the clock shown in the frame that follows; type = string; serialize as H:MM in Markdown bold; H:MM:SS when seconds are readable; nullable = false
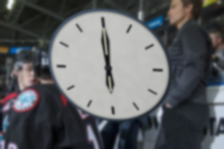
**6:00**
